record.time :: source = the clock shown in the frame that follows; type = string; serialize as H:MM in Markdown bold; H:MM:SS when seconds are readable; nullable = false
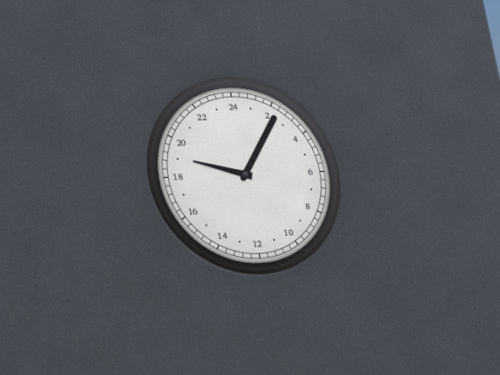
**19:06**
